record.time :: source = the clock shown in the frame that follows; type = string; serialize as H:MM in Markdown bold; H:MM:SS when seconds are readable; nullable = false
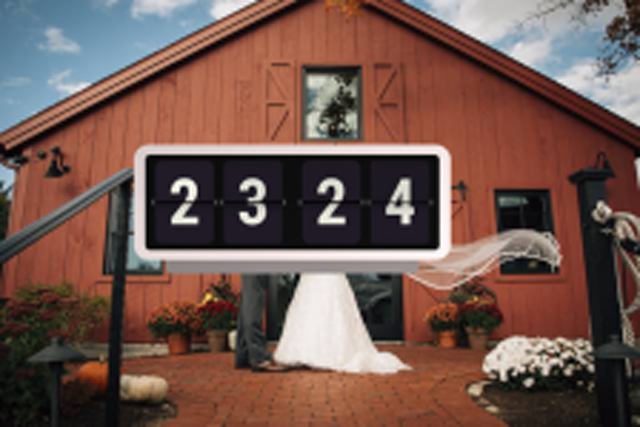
**23:24**
